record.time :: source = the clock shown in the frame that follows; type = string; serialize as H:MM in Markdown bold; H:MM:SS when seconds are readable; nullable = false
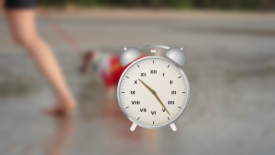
**10:24**
